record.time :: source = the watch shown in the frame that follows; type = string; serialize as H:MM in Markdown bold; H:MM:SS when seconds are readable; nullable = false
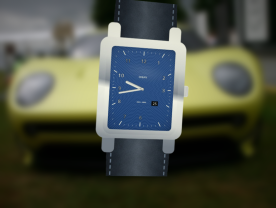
**9:43**
